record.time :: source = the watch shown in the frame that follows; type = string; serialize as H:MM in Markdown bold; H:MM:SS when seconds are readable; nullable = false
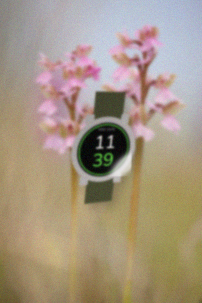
**11:39**
